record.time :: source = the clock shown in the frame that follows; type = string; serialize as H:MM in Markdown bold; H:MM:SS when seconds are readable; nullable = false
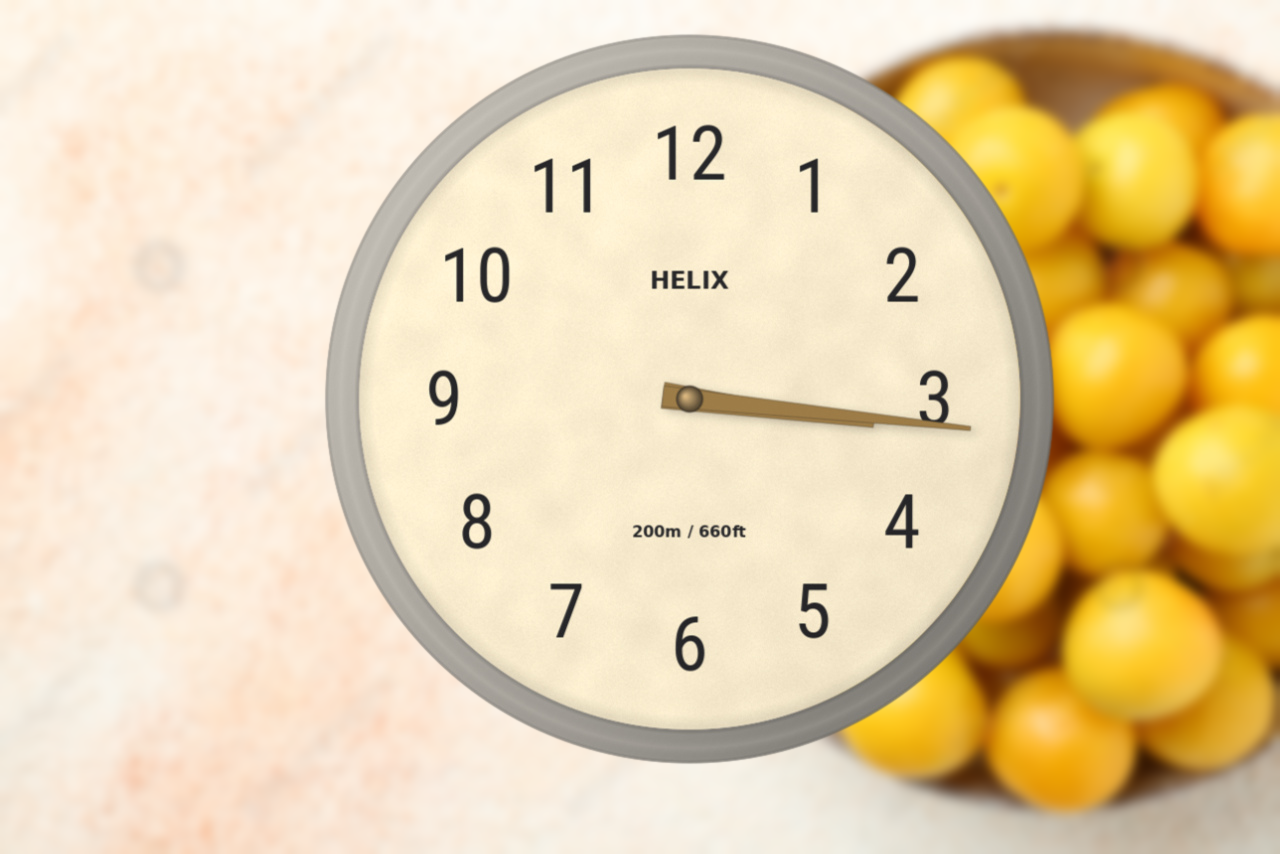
**3:16**
